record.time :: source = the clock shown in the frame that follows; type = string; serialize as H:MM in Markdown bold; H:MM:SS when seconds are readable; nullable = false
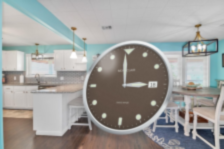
**2:59**
